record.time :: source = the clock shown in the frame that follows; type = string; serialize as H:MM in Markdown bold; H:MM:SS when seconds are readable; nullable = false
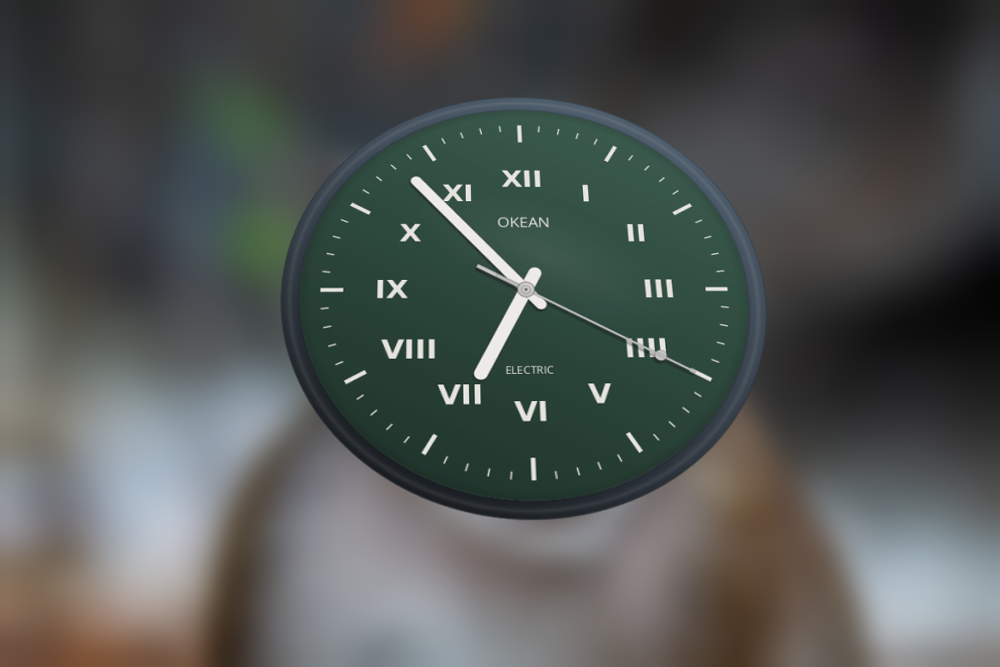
**6:53:20**
